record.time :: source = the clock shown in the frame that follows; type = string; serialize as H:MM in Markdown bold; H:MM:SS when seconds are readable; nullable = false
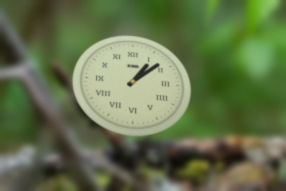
**1:08**
